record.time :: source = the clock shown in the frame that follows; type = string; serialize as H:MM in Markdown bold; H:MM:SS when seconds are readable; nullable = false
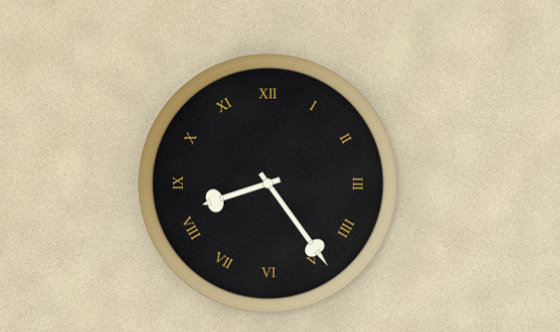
**8:24**
